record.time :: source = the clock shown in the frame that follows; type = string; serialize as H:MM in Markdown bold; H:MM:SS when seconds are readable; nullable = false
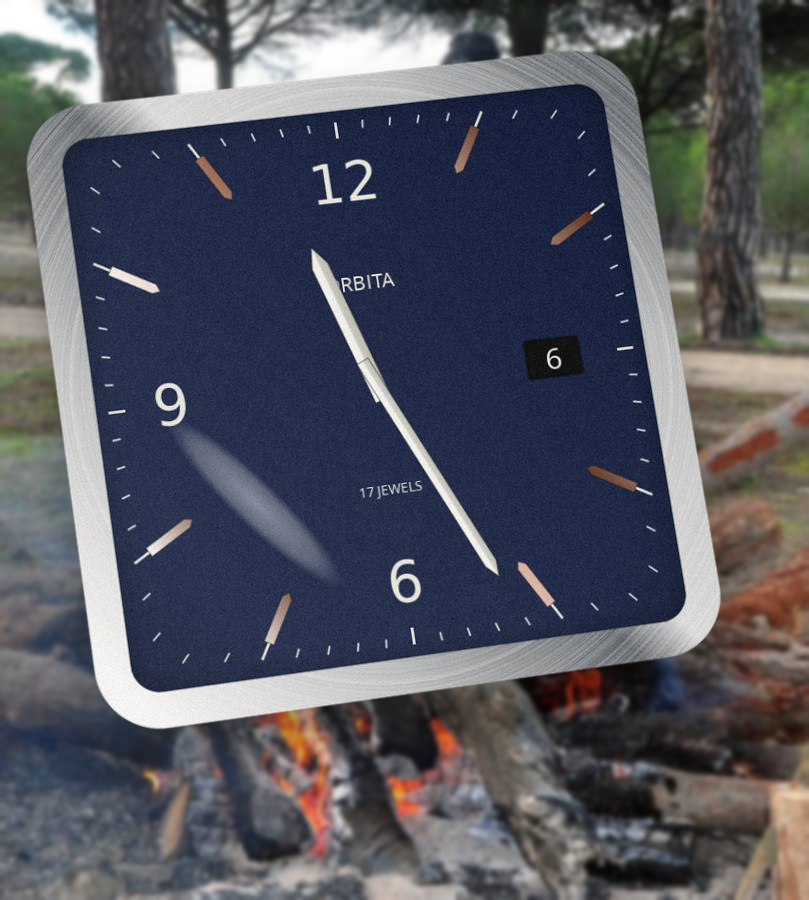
**11:26**
